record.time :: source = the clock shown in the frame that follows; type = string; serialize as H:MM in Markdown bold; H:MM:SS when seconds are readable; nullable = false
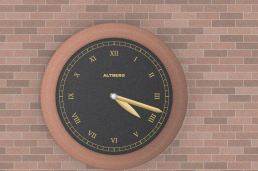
**4:18**
